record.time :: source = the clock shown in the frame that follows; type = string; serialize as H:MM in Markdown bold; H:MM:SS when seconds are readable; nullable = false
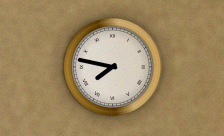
**7:47**
